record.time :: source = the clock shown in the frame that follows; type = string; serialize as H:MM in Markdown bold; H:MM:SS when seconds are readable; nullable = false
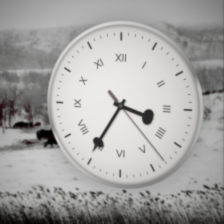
**3:35:23**
